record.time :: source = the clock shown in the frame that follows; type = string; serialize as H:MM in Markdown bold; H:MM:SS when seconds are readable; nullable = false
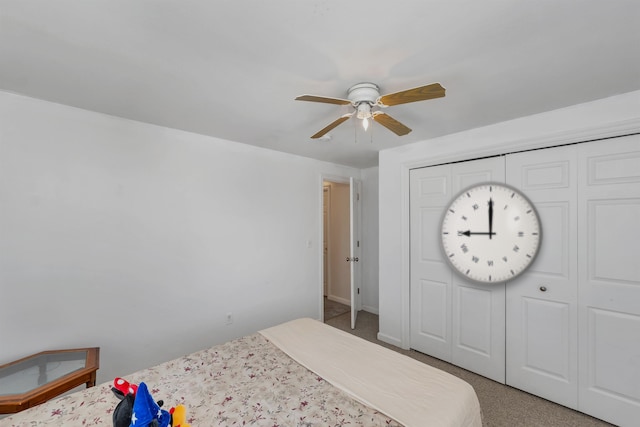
**9:00**
